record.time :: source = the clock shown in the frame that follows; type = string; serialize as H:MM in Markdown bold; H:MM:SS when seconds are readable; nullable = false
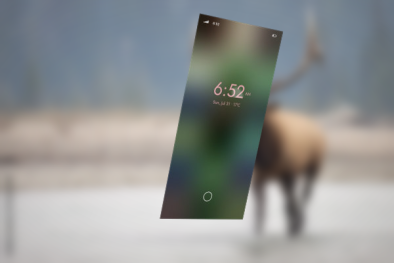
**6:52**
